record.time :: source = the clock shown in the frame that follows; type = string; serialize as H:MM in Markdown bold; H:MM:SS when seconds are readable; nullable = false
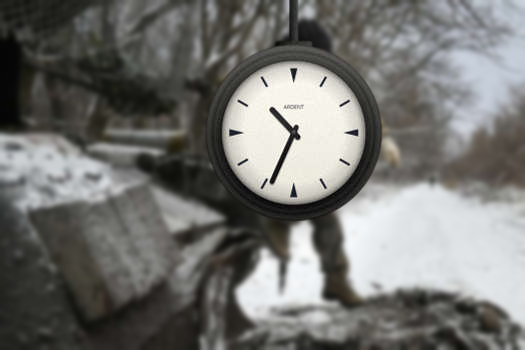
**10:34**
